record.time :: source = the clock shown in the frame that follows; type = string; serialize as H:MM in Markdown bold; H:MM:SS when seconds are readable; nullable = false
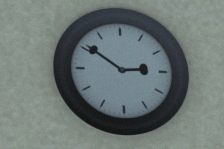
**2:51**
